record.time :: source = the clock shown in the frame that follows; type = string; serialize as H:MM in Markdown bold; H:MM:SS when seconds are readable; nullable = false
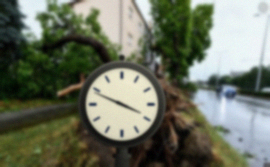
**3:49**
